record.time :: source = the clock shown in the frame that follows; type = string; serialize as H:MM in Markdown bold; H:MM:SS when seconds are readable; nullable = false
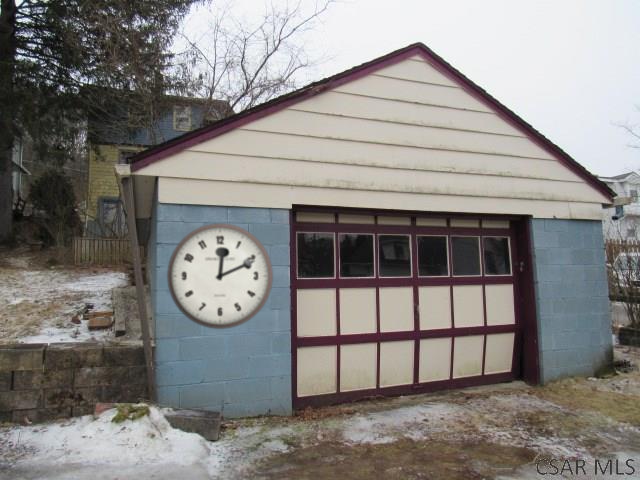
**12:11**
